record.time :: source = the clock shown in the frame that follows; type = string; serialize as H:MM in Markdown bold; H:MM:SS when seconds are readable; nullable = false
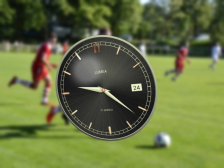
**9:22**
